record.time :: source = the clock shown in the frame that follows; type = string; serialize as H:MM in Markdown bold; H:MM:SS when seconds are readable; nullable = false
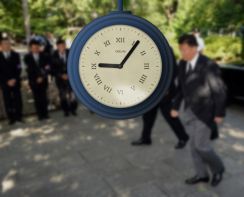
**9:06**
